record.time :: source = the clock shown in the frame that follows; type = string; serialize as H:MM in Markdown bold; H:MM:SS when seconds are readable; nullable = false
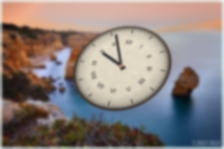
**9:56**
